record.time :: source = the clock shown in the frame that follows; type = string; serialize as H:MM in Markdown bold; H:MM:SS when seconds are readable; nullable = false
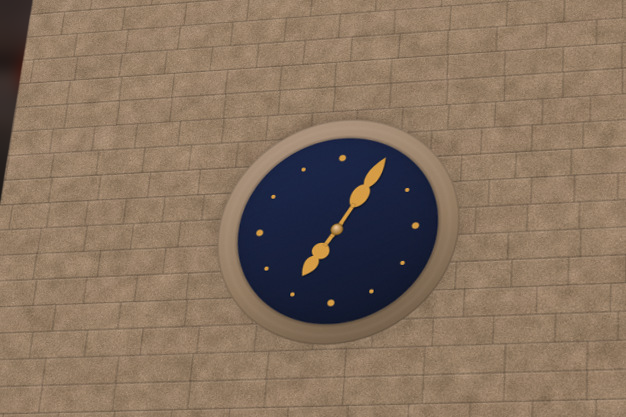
**7:05**
